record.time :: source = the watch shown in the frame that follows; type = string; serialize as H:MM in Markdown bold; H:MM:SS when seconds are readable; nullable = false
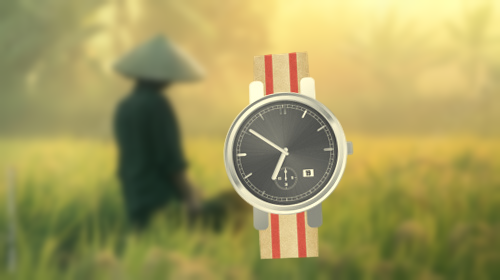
**6:51**
